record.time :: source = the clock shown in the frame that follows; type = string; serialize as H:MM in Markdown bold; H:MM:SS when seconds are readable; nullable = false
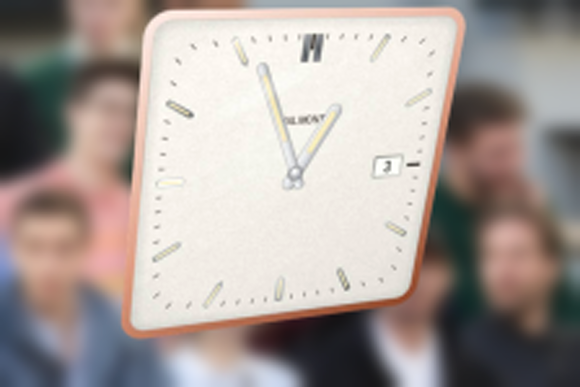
**12:56**
